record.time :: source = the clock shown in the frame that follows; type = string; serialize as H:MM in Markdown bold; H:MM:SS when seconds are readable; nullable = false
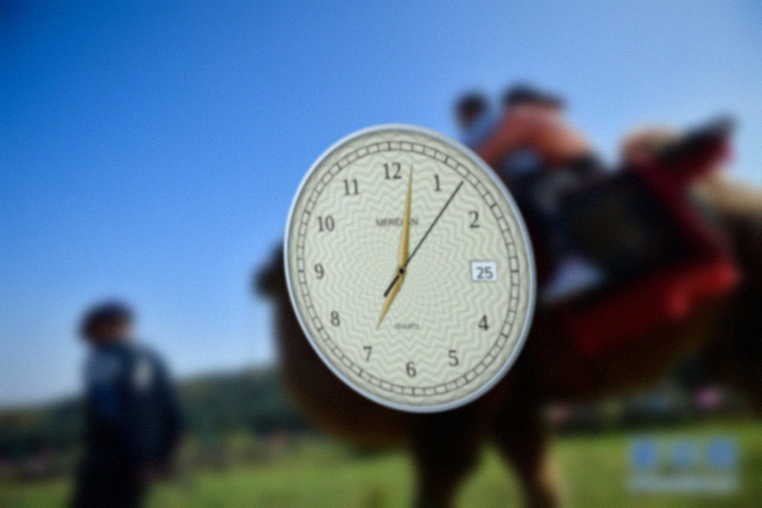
**7:02:07**
